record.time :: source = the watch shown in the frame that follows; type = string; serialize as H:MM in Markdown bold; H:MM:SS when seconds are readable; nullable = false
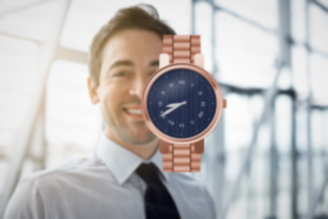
**8:40**
